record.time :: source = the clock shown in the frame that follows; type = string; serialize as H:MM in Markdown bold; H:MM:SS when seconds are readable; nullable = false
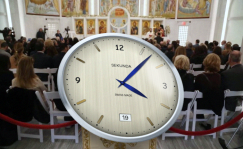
**4:07**
